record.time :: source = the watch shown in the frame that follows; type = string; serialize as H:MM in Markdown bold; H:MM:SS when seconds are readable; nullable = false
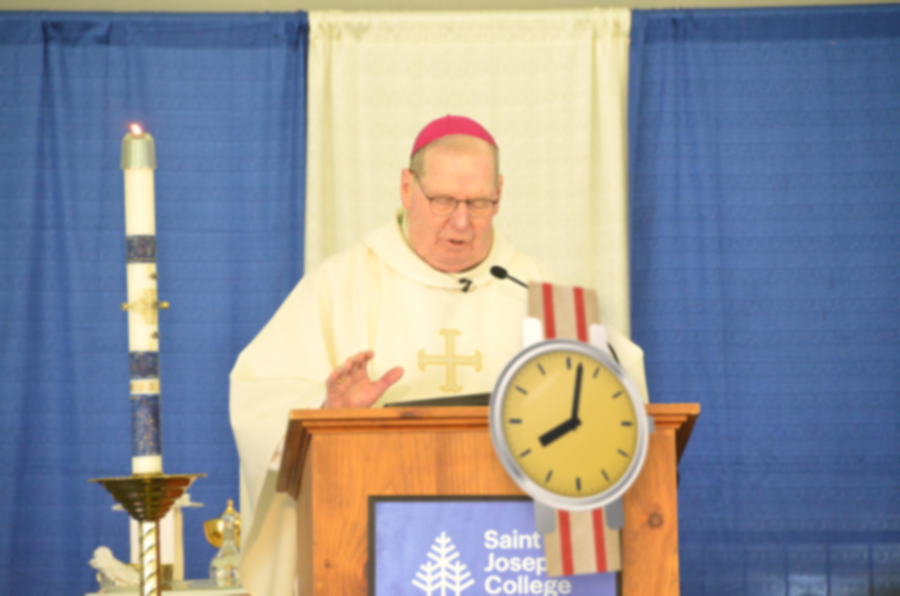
**8:02**
